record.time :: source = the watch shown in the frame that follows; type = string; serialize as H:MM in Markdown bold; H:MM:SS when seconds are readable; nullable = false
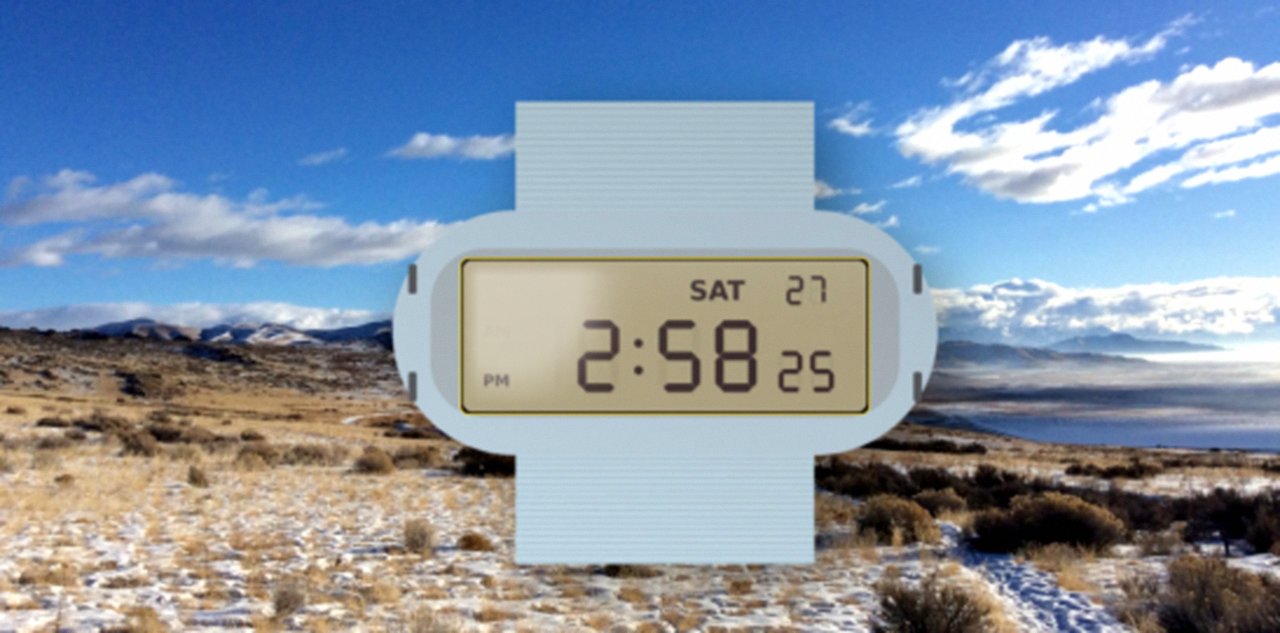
**2:58:25**
